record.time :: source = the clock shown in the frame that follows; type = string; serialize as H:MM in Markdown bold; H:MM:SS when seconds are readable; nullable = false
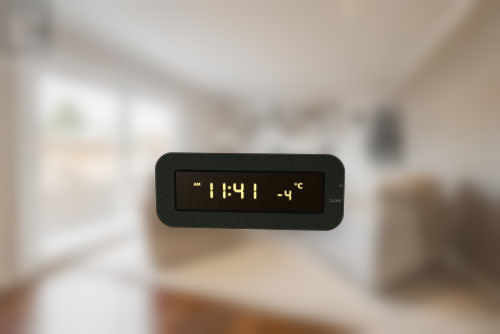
**11:41**
